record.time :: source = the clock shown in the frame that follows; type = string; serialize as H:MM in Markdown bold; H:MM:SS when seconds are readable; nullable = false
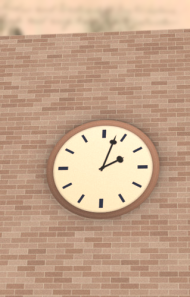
**2:03**
